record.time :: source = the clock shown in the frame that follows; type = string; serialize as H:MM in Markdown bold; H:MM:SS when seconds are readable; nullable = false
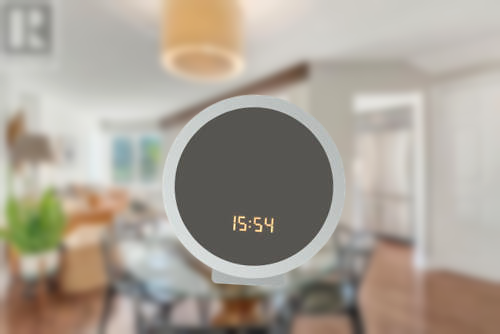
**15:54**
